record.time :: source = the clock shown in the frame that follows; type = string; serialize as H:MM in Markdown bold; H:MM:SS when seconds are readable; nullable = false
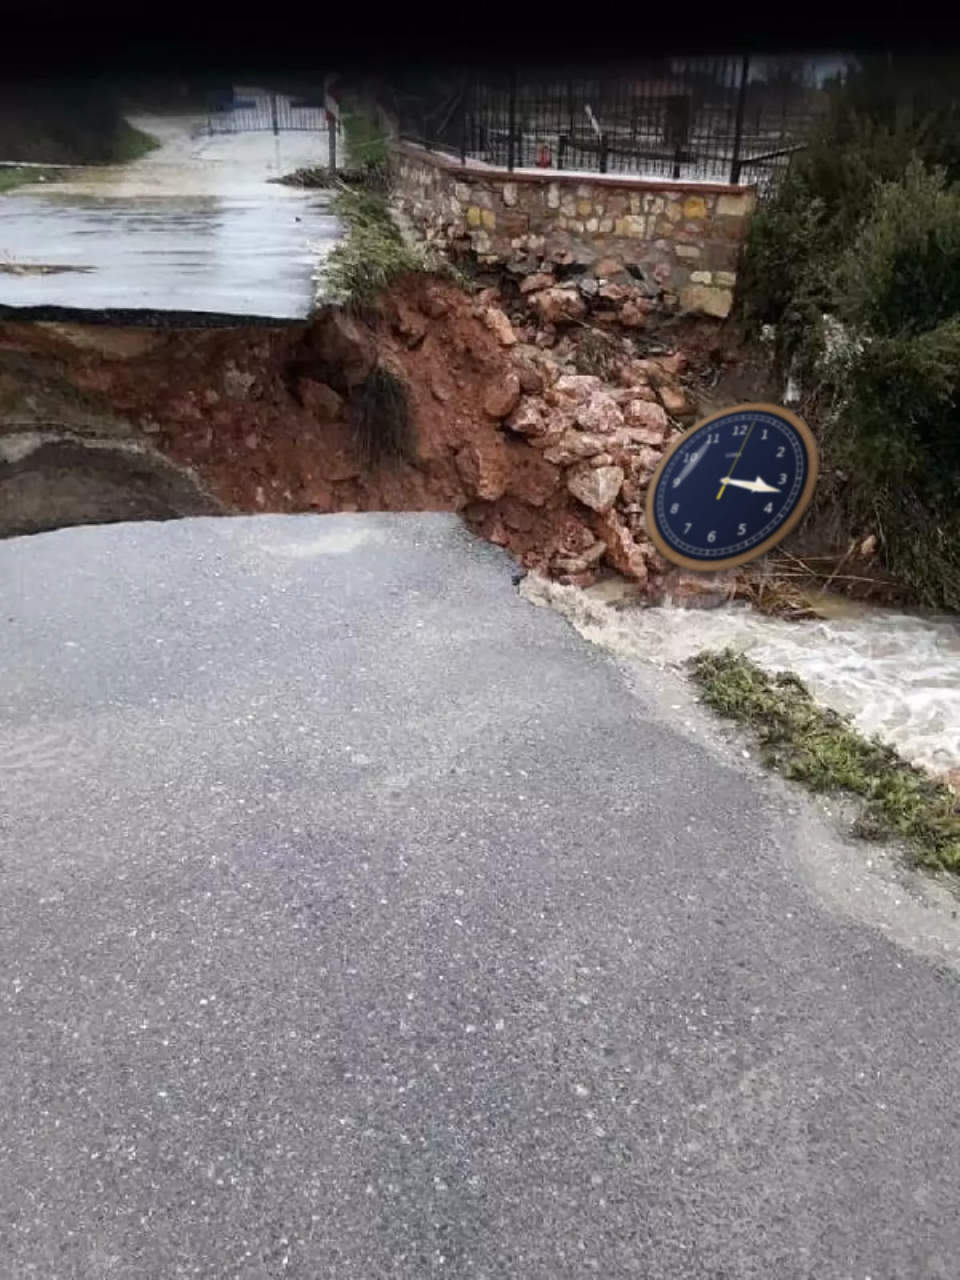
**3:17:02**
